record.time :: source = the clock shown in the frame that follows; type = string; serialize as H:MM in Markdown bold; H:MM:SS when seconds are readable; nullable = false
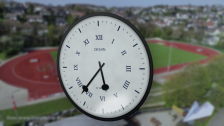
**5:37**
